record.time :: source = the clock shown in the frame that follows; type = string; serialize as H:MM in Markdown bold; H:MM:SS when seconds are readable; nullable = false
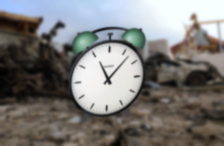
**11:07**
